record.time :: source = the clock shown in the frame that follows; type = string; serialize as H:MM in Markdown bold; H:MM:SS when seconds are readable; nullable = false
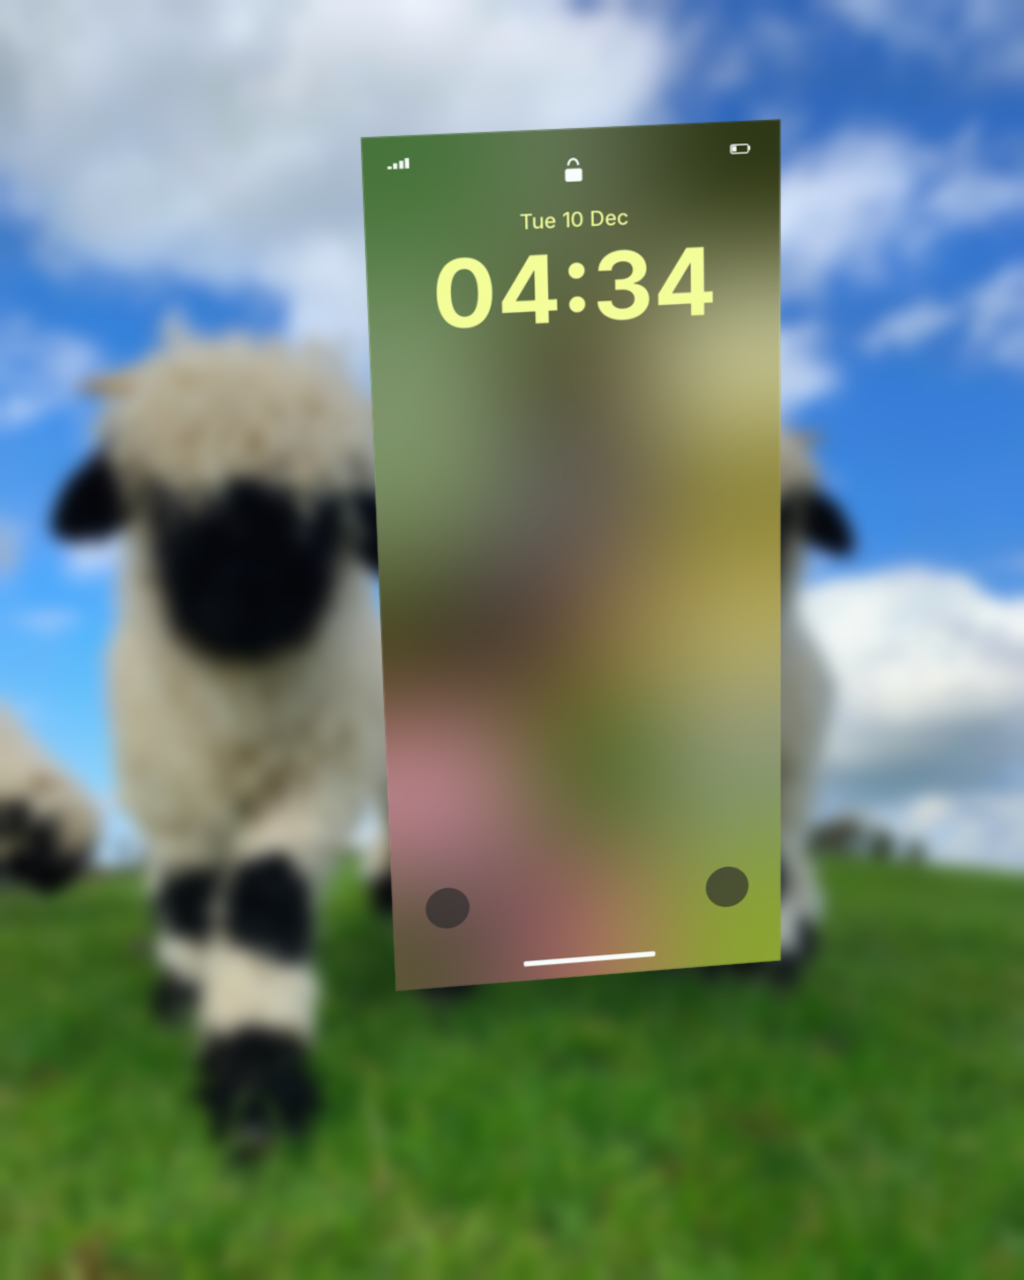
**4:34**
